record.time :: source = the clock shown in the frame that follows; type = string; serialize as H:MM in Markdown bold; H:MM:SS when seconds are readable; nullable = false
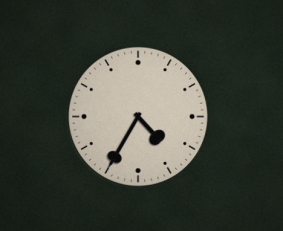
**4:35**
